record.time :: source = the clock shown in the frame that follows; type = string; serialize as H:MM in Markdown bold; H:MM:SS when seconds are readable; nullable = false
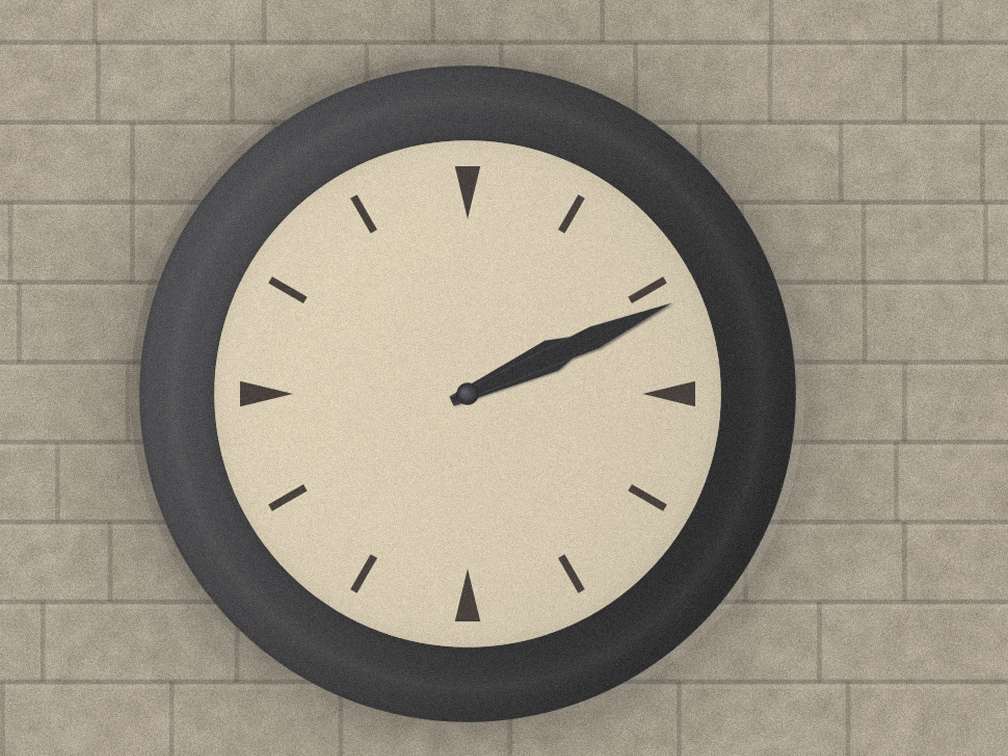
**2:11**
